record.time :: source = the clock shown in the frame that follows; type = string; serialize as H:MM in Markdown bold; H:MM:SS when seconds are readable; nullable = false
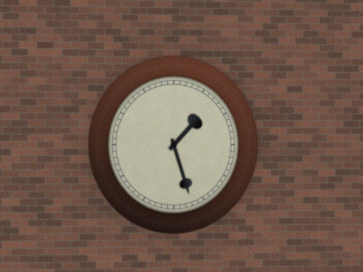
**1:27**
